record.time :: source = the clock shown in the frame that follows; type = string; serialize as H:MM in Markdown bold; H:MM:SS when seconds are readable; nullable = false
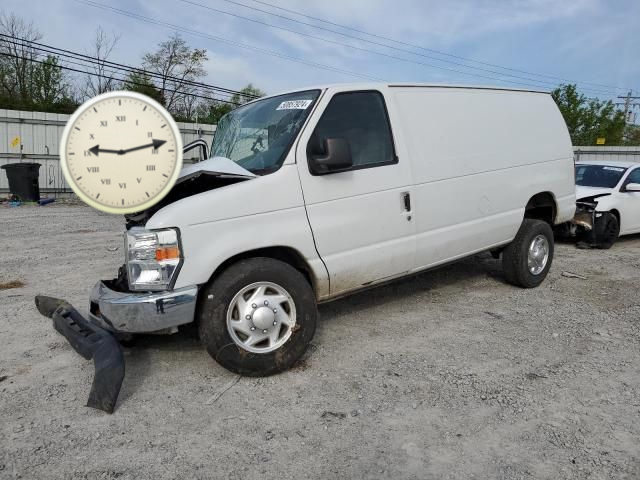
**9:13**
